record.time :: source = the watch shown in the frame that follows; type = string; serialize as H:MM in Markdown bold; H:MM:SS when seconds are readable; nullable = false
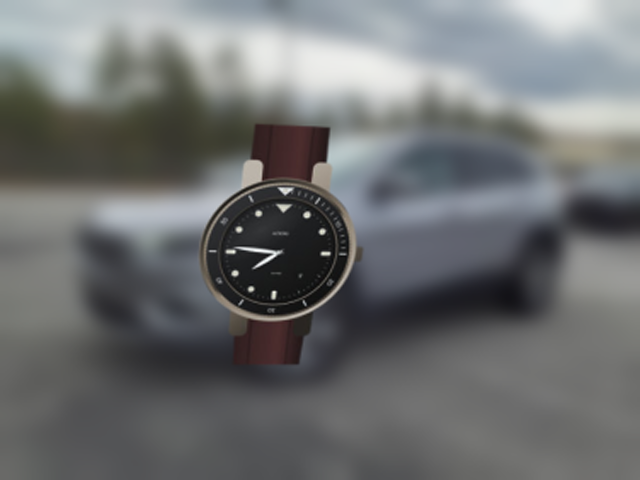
**7:46**
